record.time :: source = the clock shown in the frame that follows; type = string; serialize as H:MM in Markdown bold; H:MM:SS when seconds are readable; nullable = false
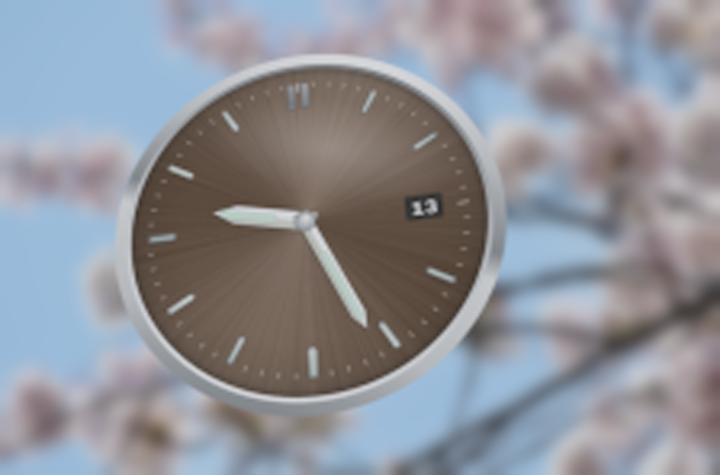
**9:26**
